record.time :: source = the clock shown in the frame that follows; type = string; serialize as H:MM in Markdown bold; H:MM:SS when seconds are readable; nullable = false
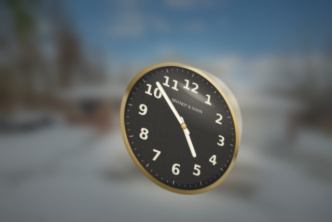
**4:52**
